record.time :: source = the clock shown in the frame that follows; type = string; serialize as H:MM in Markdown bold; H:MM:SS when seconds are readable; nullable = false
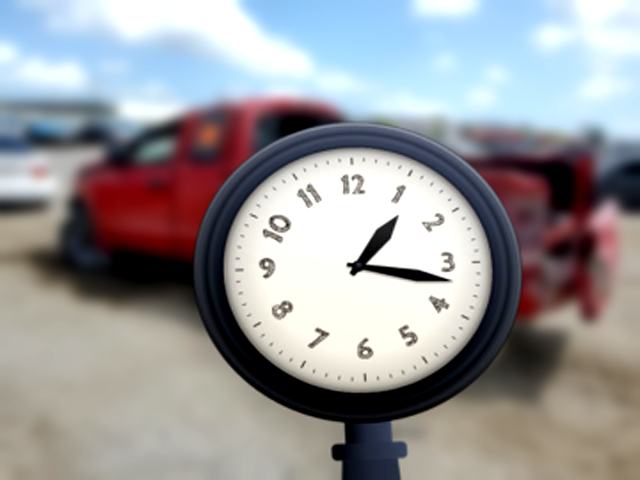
**1:17**
